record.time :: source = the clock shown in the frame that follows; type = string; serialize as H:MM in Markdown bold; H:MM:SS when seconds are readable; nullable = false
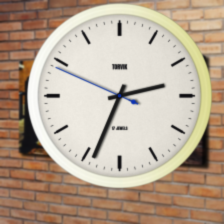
**2:33:49**
